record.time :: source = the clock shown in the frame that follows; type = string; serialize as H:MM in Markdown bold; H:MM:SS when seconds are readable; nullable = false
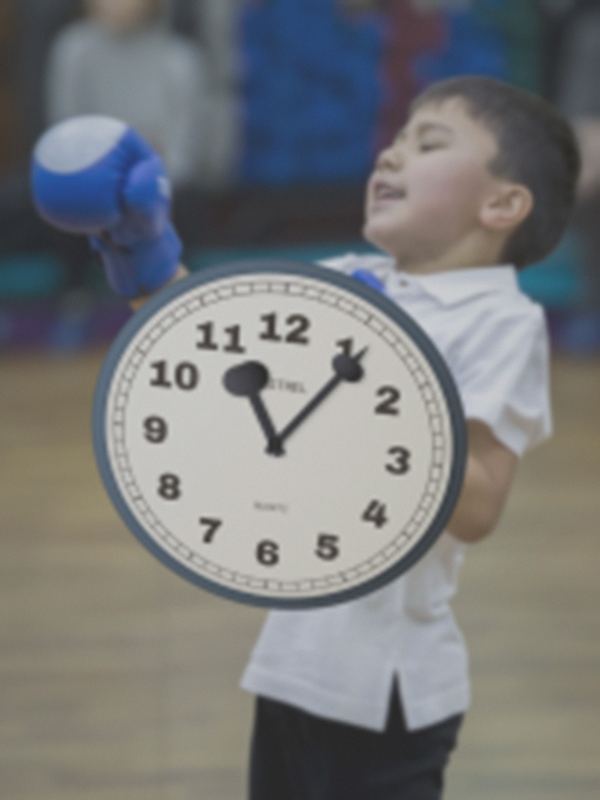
**11:06**
